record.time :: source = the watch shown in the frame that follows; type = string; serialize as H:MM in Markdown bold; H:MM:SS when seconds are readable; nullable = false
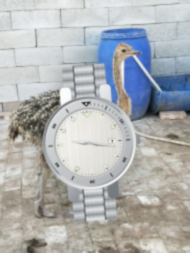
**9:17**
